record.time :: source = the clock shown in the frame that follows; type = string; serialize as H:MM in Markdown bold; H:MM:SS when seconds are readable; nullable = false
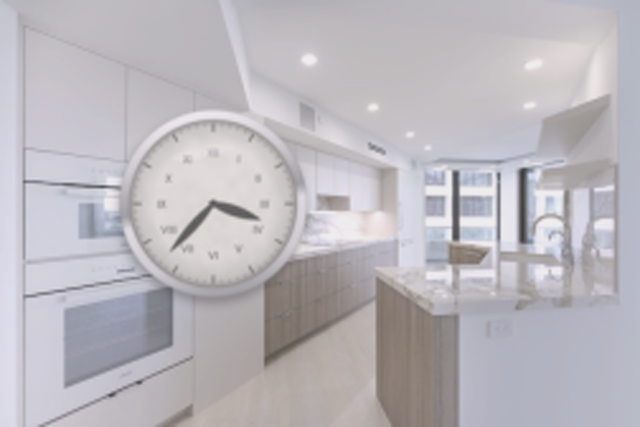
**3:37**
